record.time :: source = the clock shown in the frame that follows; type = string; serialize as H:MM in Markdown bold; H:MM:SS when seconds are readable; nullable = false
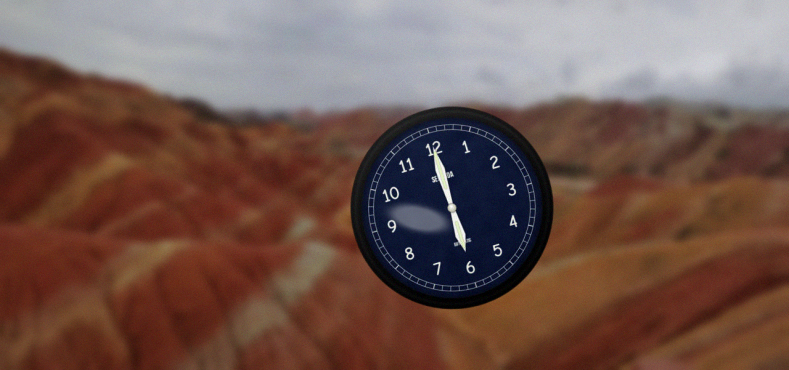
**6:00**
